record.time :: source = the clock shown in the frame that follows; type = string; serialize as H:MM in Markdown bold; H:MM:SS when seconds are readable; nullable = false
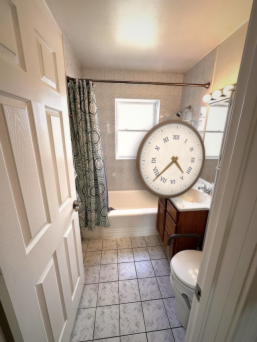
**4:38**
